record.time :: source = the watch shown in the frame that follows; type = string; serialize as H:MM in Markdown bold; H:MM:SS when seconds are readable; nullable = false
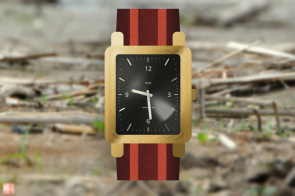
**9:29**
